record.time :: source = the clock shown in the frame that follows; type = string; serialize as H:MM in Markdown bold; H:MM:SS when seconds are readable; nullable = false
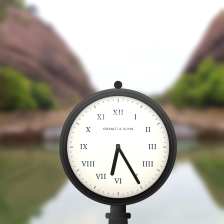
**6:25**
